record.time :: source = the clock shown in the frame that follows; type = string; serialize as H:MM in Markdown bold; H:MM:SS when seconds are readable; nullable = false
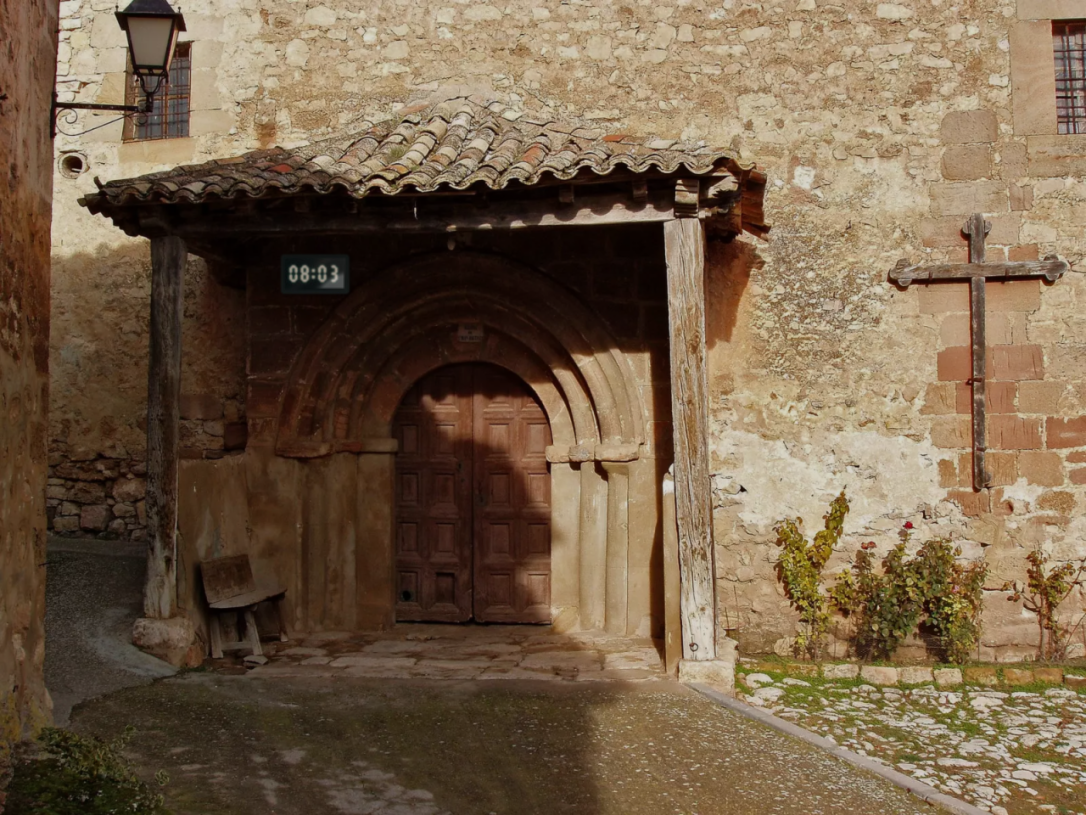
**8:03**
